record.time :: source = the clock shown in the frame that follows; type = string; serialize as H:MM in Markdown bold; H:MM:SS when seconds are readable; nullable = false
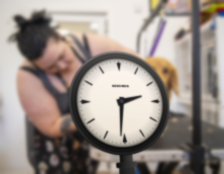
**2:31**
